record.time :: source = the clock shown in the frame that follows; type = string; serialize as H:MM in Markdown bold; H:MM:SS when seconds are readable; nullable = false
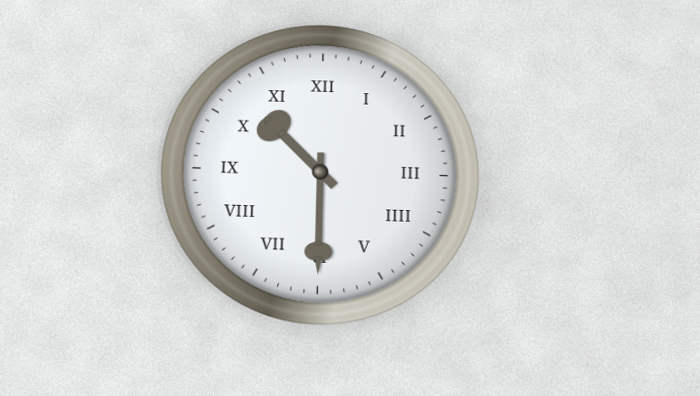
**10:30**
